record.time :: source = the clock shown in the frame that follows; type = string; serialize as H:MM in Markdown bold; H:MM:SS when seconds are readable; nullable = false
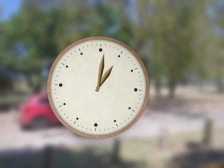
**1:01**
